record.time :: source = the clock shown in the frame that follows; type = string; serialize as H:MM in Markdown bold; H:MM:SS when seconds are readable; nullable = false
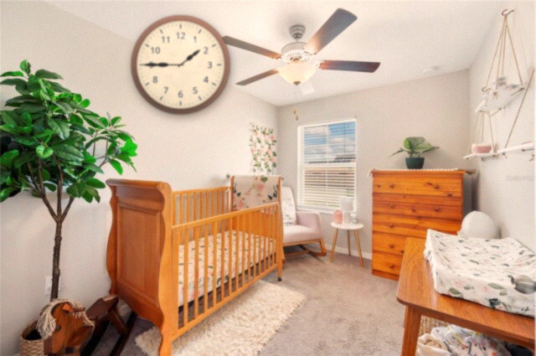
**1:45**
